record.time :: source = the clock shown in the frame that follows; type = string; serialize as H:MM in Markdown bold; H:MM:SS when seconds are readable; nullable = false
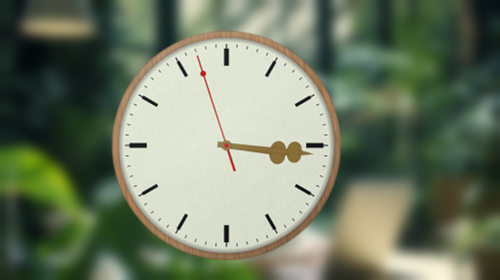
**3:15:57**
